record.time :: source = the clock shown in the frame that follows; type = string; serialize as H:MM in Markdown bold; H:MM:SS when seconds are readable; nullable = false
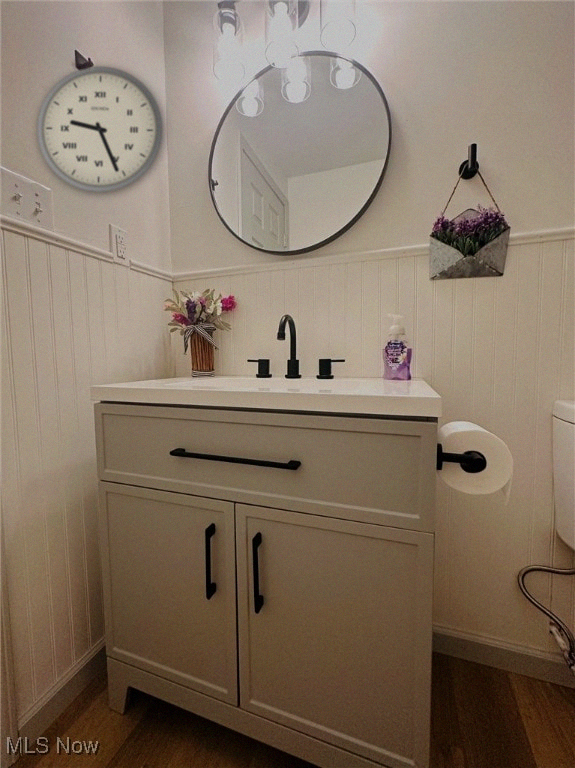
**9:26**
